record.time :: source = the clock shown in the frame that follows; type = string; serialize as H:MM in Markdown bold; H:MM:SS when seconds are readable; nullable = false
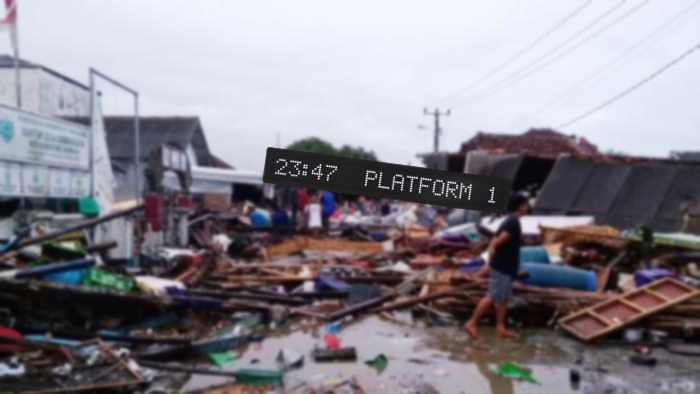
**23:47**
